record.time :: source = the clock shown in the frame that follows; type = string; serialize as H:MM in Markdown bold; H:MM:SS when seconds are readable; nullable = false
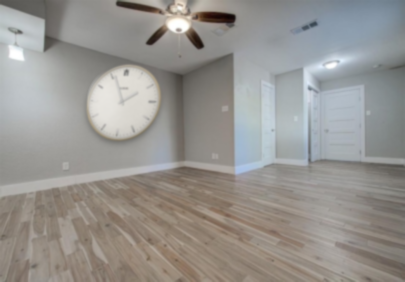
**1:56**
